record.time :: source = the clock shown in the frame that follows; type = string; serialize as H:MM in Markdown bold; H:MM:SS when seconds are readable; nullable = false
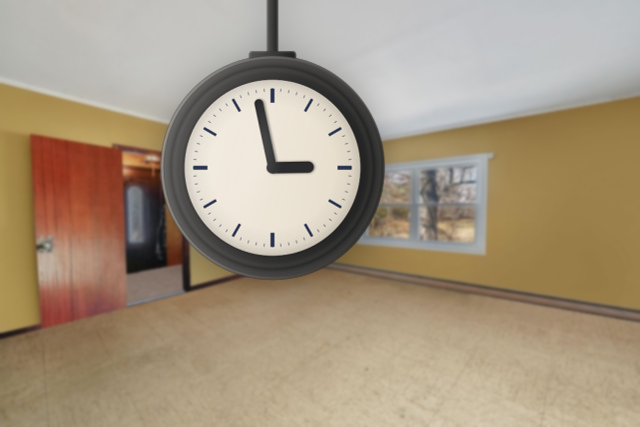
**2:58**
